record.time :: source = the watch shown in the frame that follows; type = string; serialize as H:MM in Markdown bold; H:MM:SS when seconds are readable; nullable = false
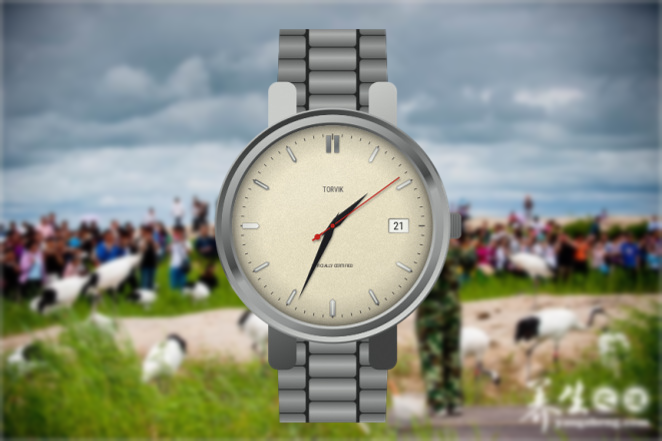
**1:34:09**
